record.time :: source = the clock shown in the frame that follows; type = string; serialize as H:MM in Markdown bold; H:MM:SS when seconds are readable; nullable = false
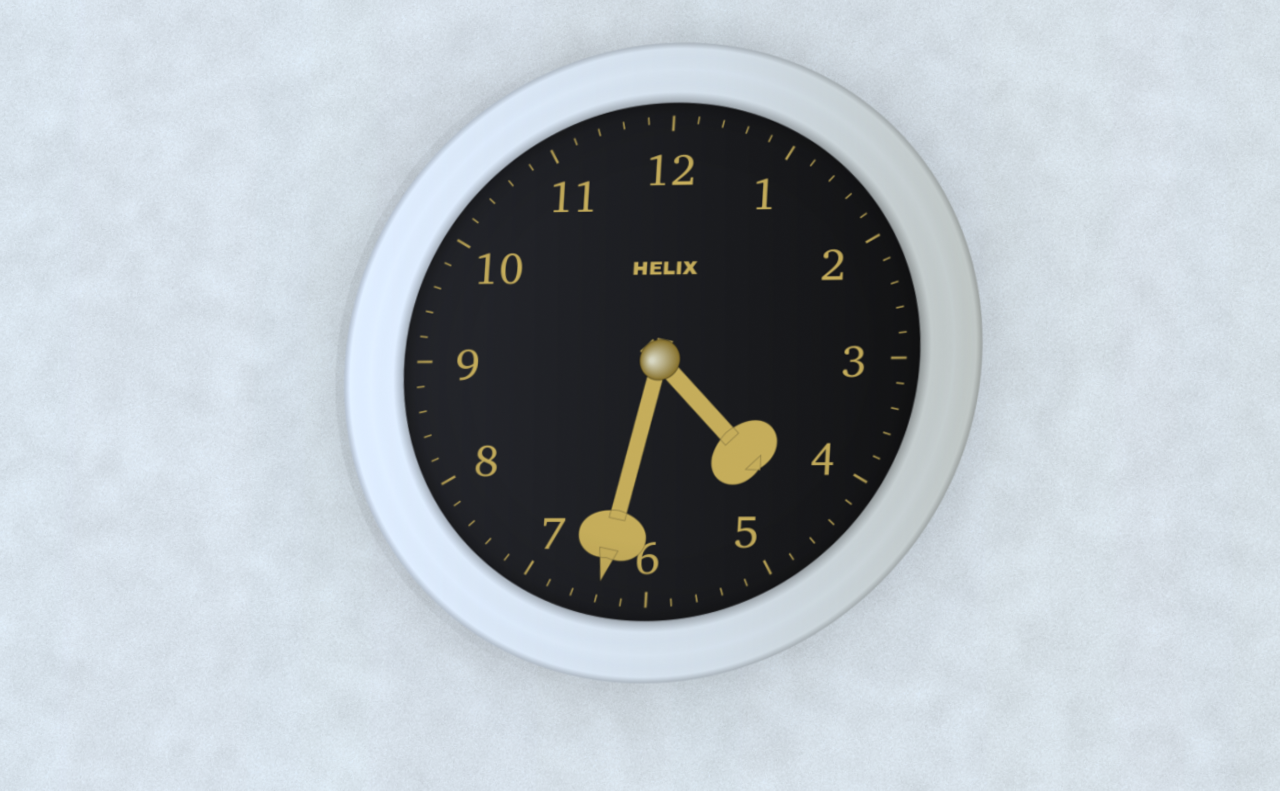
**4:32**
